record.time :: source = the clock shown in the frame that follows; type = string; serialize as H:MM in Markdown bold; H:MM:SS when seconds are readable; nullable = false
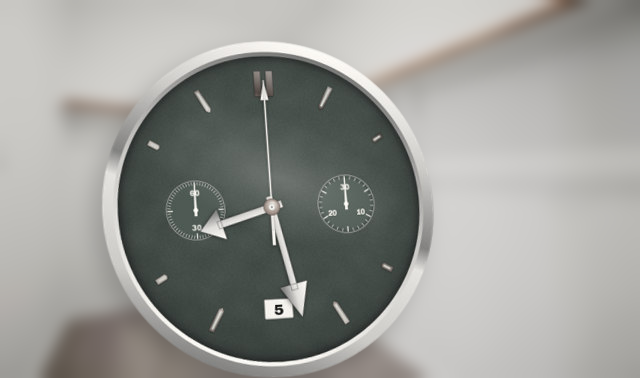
**8:28**
